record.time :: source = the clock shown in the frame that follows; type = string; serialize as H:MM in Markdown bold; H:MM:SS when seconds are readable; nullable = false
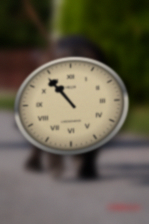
**10:54**
